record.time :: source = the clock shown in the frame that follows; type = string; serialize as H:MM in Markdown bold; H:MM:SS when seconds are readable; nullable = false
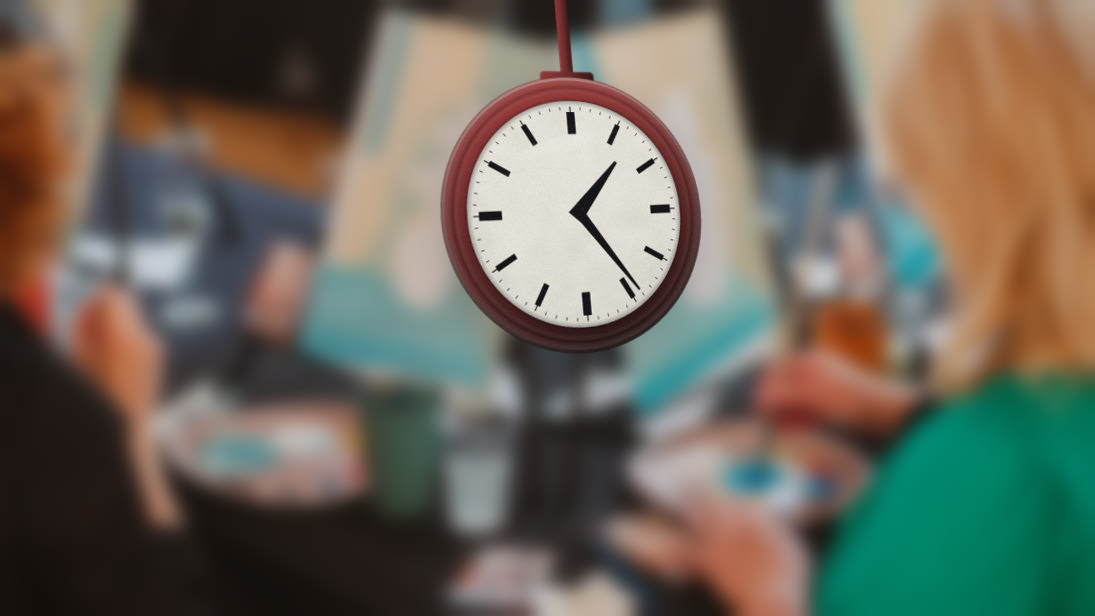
**1:24**
